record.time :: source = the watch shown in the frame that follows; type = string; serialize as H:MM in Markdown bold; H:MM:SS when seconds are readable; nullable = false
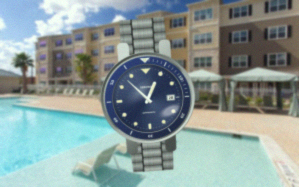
**12:53**
